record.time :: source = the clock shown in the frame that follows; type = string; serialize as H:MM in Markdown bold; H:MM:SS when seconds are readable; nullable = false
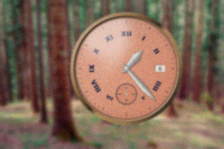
**1:23**
